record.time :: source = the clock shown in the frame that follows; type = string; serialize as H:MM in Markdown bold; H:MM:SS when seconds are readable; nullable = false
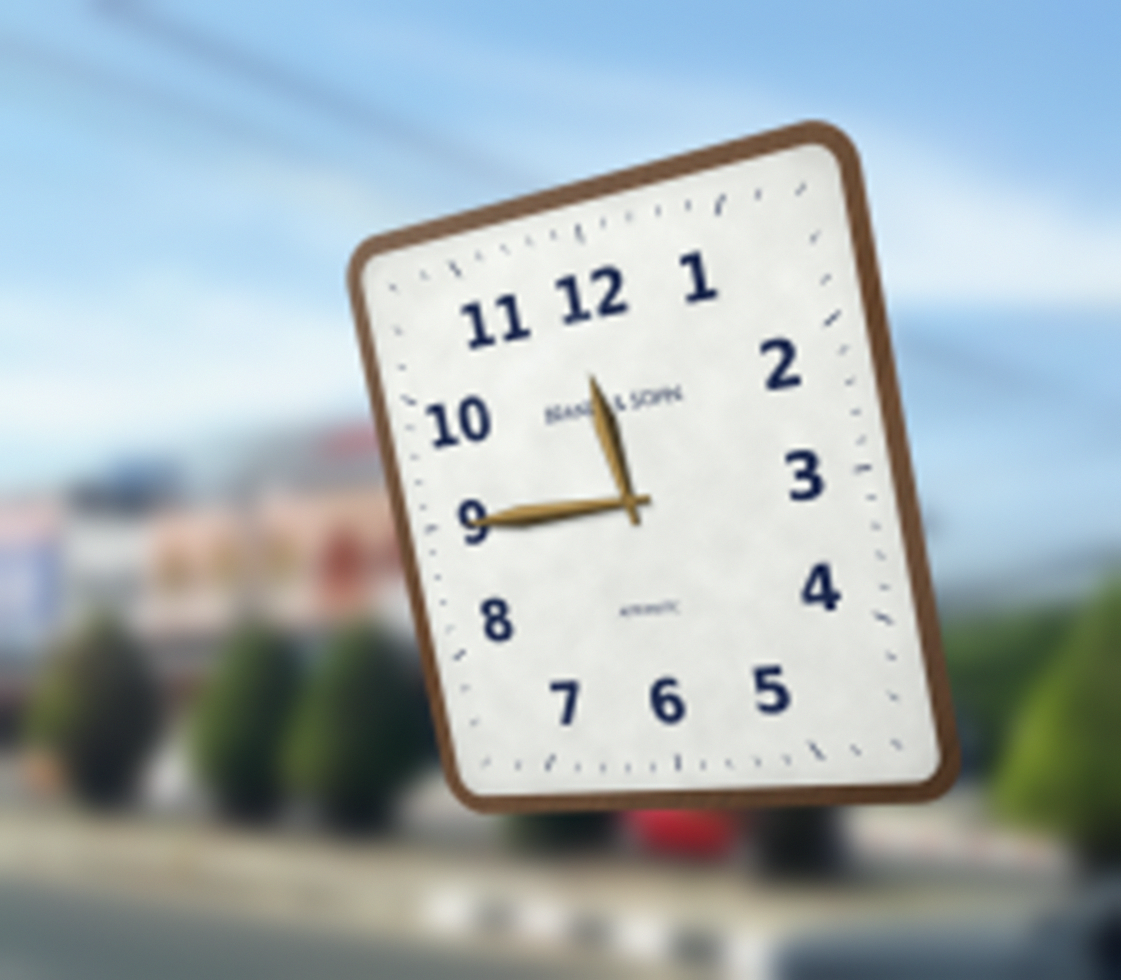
**11:45**
